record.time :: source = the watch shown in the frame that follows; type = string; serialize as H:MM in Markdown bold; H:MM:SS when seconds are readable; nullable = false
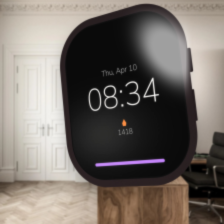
**8:34**
